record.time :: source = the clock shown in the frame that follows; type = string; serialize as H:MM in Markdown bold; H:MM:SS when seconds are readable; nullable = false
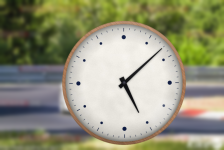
**5:08**
